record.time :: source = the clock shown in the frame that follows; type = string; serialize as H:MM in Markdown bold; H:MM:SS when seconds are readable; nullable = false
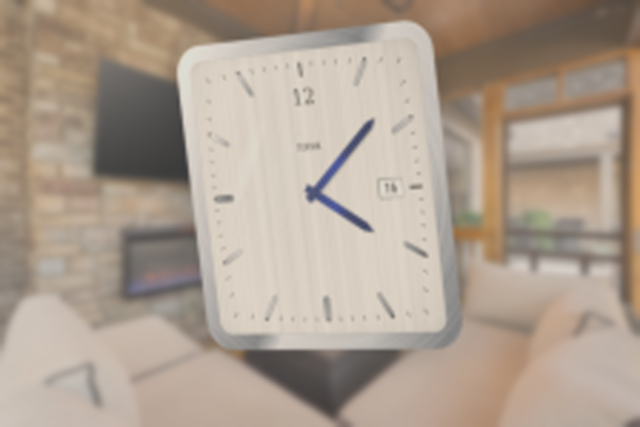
**4:08**
